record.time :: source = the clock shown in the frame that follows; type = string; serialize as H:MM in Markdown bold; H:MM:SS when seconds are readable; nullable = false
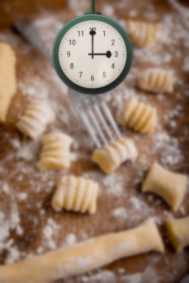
**3:00**
